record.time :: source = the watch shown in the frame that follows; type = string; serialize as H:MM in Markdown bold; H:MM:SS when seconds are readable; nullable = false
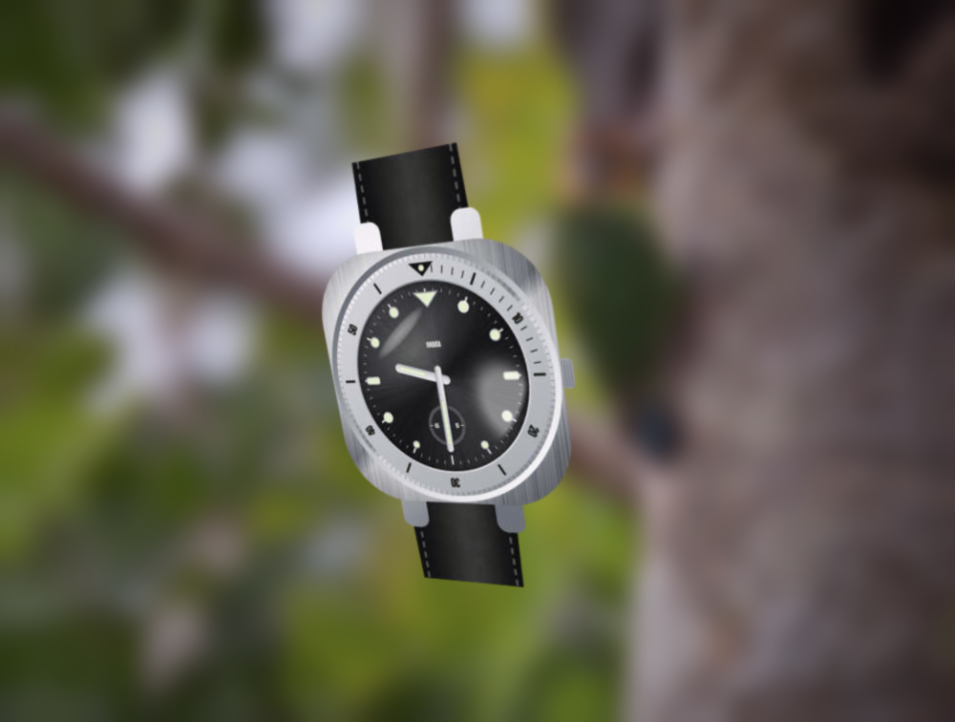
**9:30**
